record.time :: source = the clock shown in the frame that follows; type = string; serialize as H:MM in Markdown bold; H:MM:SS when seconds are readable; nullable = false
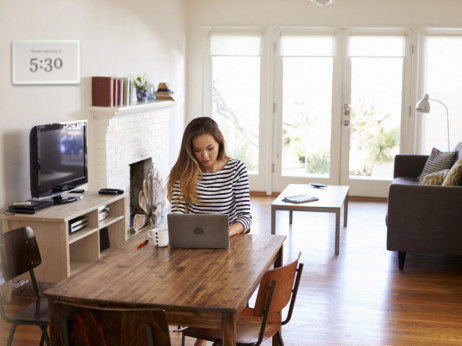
**5:30**
